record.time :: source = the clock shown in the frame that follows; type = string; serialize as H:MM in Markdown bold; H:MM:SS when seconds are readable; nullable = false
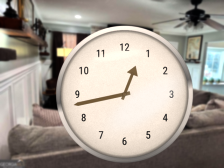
**12:43**
